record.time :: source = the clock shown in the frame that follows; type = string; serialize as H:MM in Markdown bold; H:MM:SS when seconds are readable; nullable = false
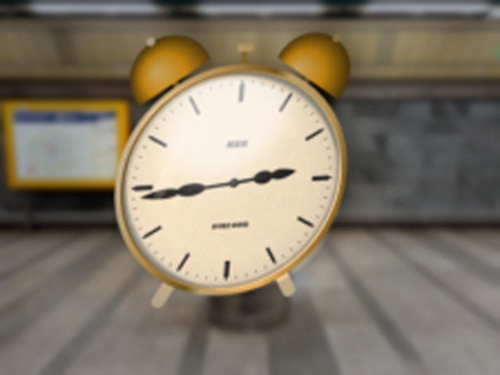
**2:44**
